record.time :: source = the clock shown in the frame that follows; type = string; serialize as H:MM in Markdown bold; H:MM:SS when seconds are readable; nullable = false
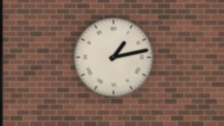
**1:13**
